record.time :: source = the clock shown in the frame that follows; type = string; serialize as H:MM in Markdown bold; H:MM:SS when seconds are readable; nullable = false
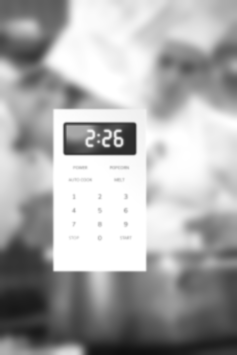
**2:26**
